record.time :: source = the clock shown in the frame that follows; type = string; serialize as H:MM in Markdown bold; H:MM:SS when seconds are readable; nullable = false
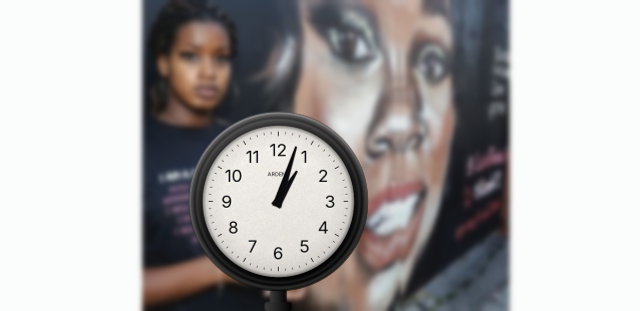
**1:03**
